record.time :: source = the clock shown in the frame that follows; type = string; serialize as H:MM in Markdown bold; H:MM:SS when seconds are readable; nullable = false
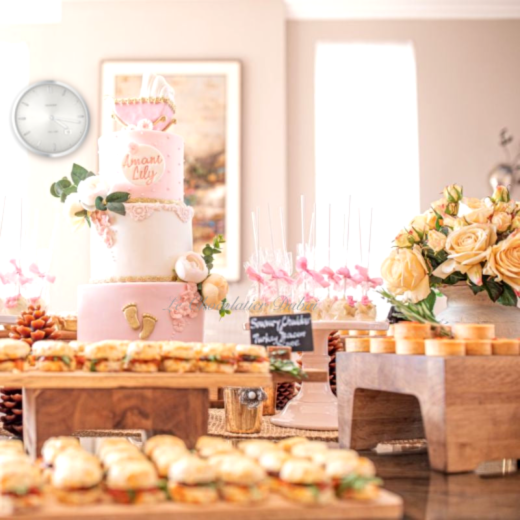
**4:17**
